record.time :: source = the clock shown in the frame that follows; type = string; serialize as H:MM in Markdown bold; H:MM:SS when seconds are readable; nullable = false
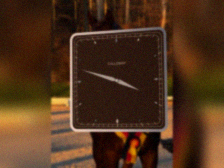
**3:48**
